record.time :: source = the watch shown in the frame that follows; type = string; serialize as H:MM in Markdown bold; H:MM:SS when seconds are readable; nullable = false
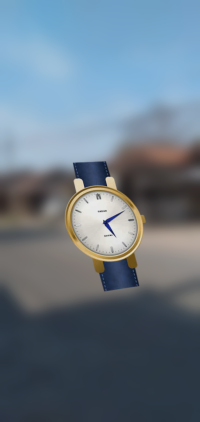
**5:11**
